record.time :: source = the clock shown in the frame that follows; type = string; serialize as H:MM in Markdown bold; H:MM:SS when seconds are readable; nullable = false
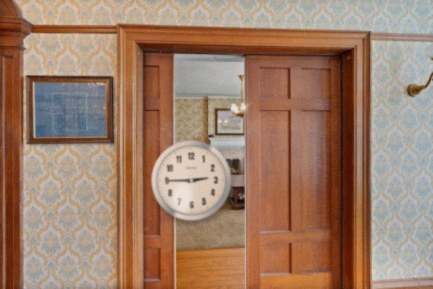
**2:45**
